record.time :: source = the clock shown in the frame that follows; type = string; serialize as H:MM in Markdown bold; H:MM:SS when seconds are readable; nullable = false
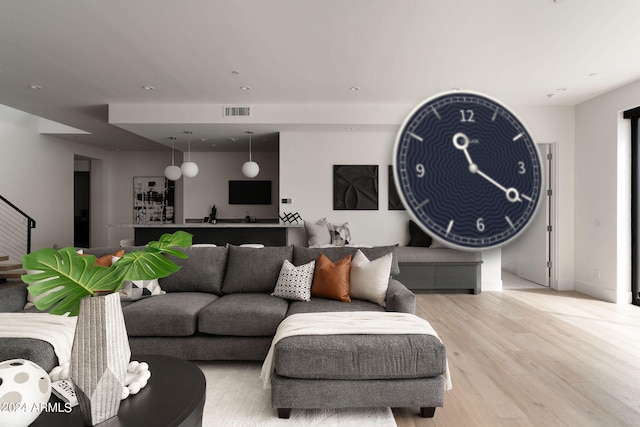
**11:21**
